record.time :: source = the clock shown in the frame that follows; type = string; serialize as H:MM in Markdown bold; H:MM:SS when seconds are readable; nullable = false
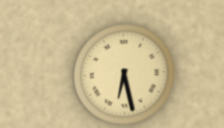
**6:28**
